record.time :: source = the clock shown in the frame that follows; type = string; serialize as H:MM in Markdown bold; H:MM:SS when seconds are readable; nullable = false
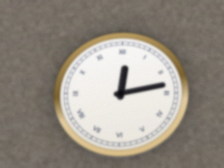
**12:13**
